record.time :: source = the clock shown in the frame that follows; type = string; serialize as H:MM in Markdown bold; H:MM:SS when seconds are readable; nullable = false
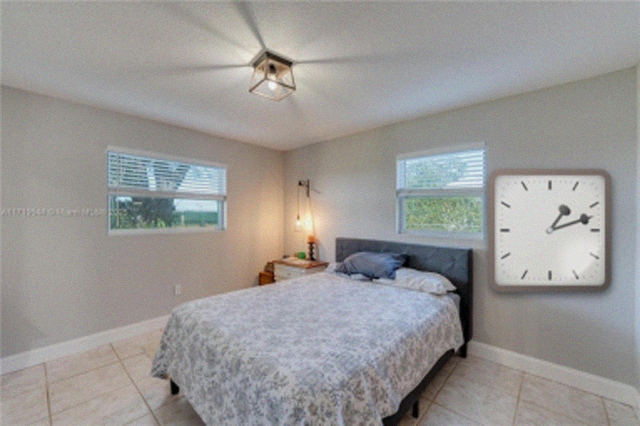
**1:12**
